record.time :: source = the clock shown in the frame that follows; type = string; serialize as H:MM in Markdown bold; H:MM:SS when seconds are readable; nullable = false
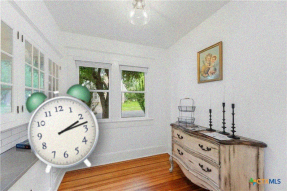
**2:13**
